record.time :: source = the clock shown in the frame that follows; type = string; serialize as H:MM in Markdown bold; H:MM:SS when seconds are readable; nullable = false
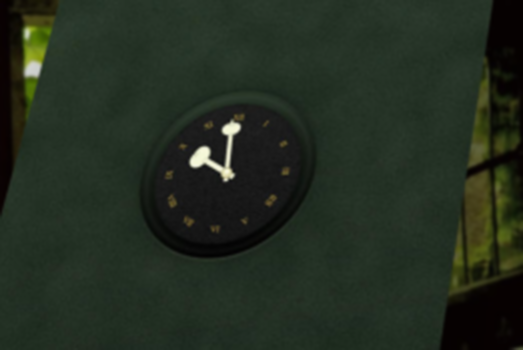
**9:59**
